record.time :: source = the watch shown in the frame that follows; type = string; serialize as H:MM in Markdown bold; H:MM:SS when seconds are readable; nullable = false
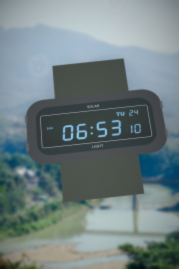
**6:53:10**
